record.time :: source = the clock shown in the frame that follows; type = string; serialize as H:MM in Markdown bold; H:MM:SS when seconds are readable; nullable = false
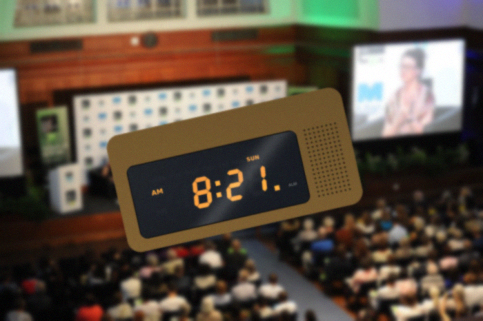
**8:21**
